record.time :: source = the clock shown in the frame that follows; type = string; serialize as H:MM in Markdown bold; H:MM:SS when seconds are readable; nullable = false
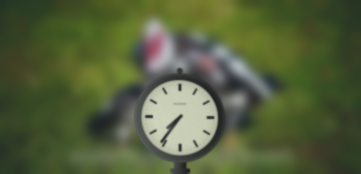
**7:36**
